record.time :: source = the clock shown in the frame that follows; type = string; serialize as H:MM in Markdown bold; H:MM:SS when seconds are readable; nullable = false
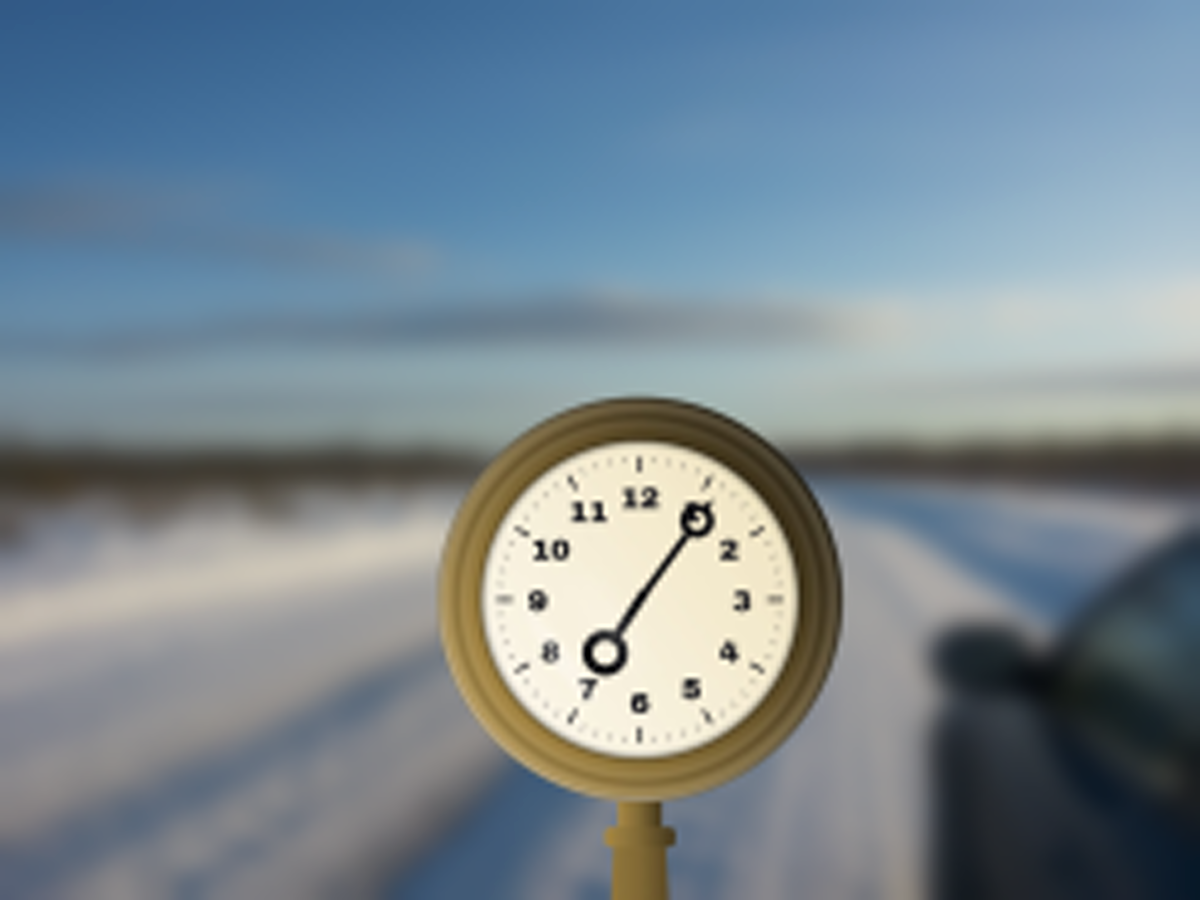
**7:06**
